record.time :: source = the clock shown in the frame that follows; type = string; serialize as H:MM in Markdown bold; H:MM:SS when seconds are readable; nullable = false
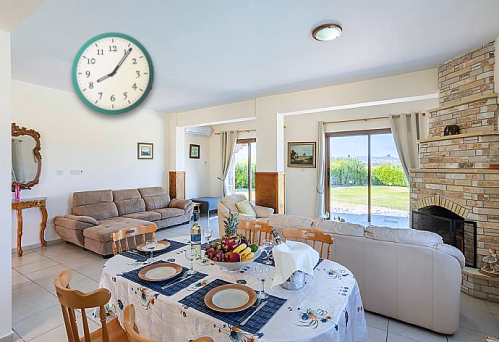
**8:06**
